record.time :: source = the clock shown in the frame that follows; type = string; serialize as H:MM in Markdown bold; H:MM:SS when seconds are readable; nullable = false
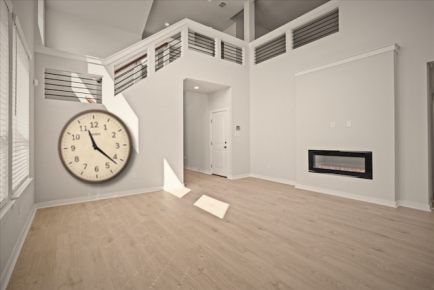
**11:22**
